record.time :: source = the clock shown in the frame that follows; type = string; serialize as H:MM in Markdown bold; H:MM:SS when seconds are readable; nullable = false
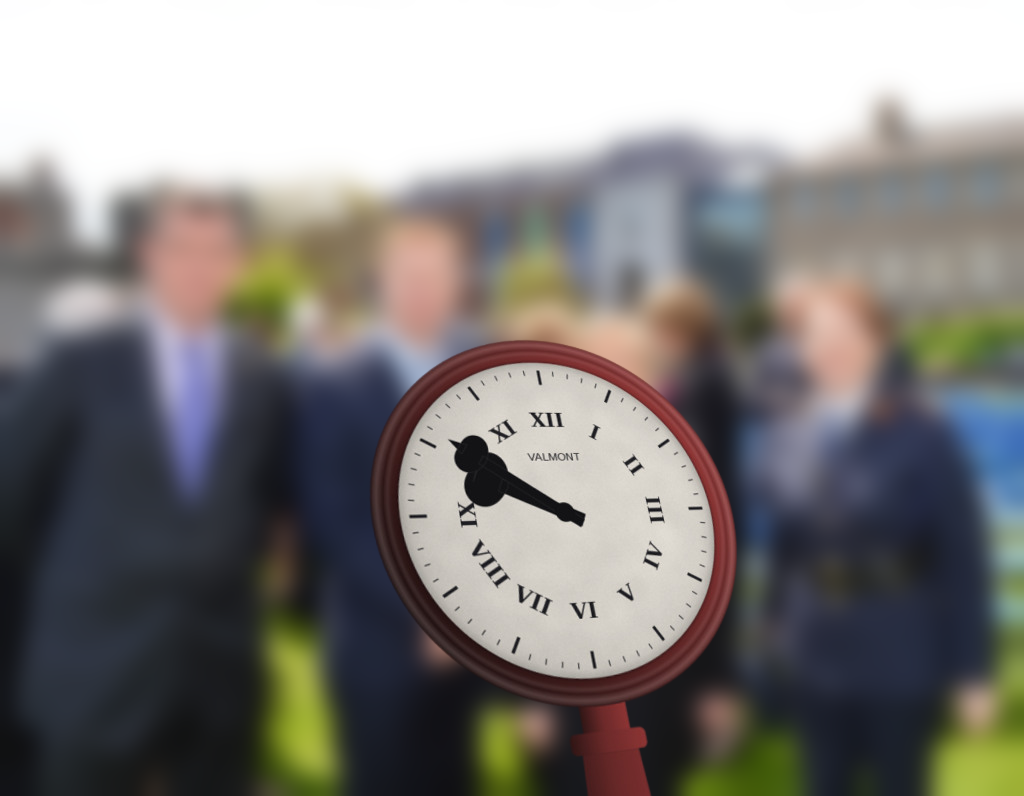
**9:51**
